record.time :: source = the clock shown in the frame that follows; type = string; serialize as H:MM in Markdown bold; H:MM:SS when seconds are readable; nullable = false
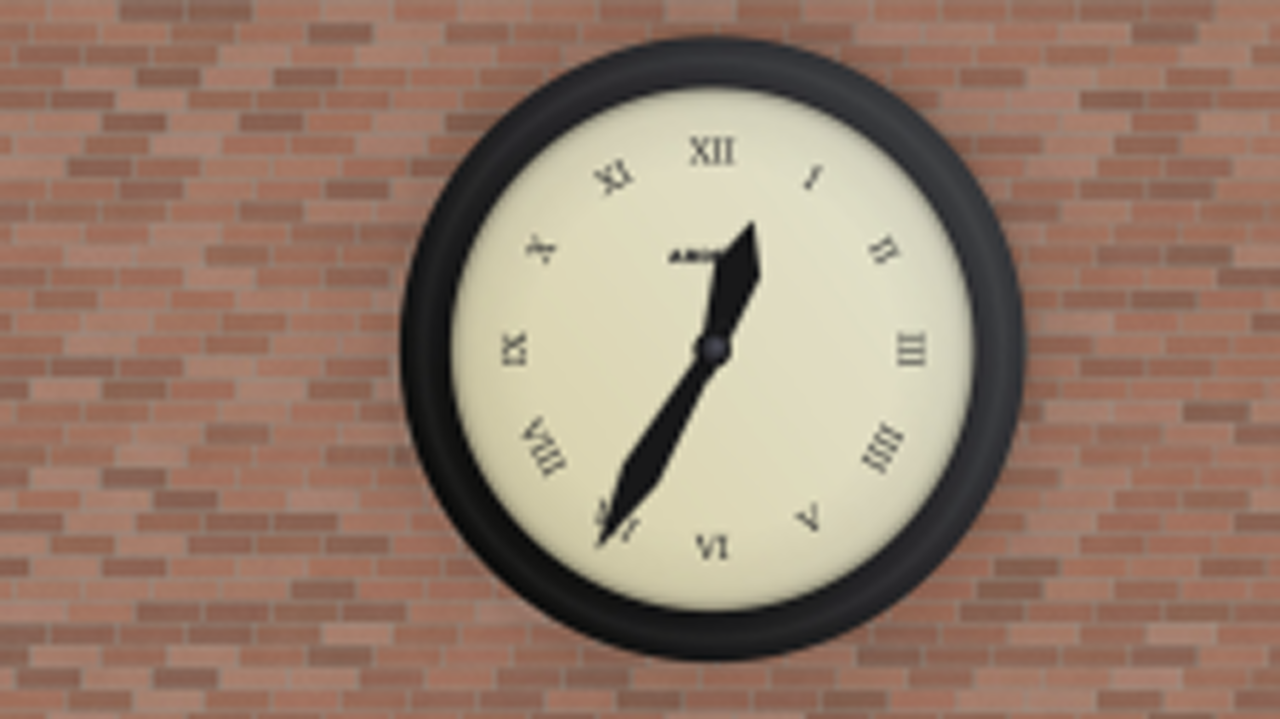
**12:35**
